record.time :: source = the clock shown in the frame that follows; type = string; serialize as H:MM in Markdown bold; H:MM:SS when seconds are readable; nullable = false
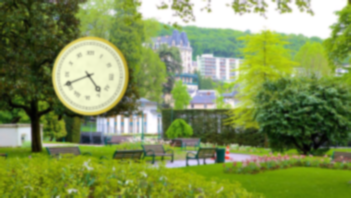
**4:41**
